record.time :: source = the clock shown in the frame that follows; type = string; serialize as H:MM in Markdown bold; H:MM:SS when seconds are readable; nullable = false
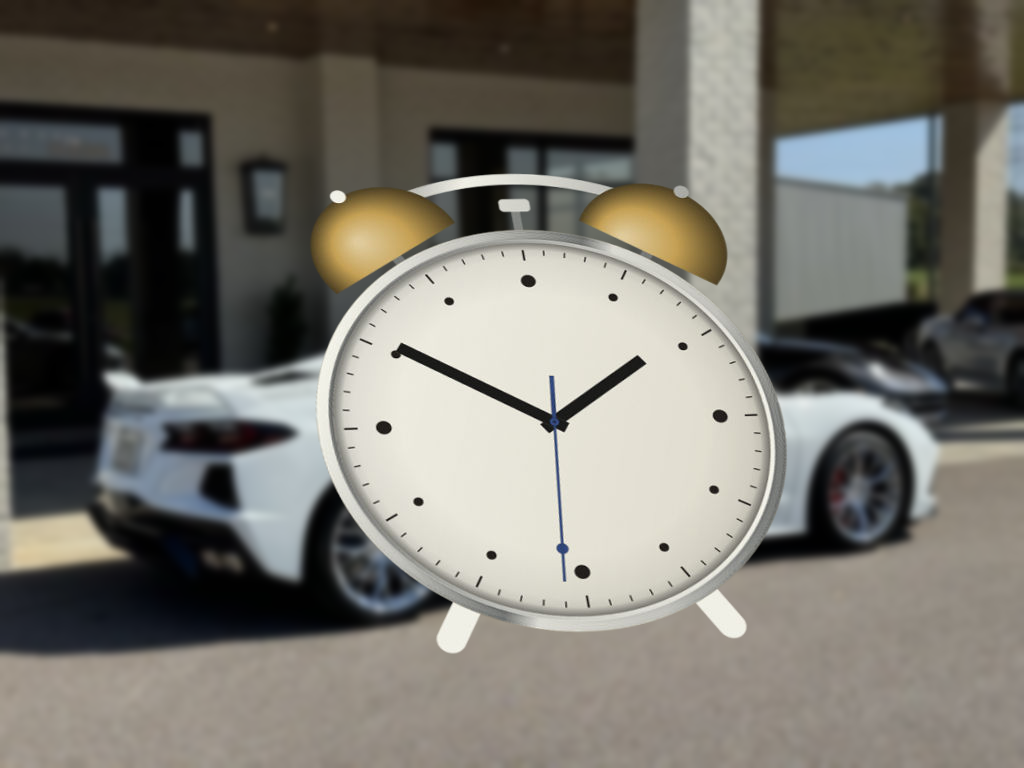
**1:50:31**
